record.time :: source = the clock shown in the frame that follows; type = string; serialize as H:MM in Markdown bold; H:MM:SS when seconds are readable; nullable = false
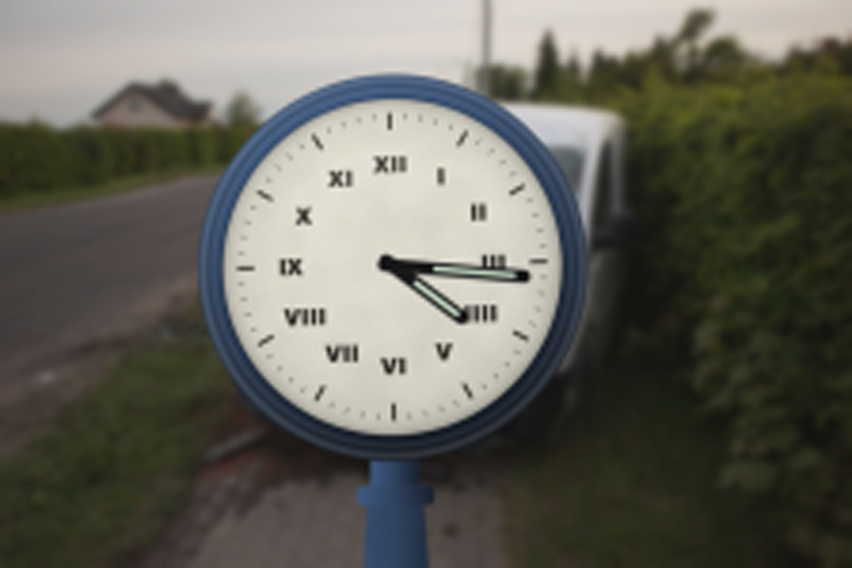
**4:16**
